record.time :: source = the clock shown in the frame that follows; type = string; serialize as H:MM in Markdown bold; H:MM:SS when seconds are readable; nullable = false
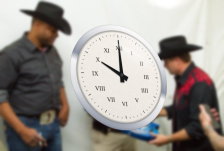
**10:00**
